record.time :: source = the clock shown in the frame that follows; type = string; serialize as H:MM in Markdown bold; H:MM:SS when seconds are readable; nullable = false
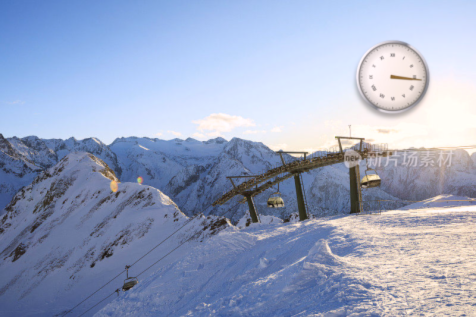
**3:16**
